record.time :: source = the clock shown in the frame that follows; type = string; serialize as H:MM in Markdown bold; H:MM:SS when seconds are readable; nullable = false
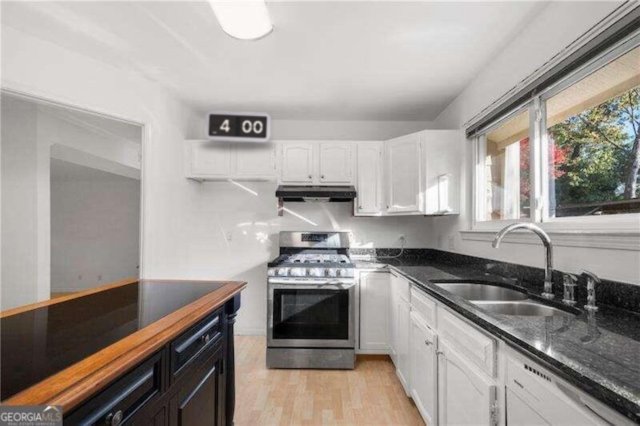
**4:00**
